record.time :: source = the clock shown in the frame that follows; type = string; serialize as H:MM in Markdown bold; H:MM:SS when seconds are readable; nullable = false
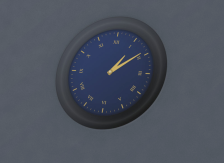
**1:09**
